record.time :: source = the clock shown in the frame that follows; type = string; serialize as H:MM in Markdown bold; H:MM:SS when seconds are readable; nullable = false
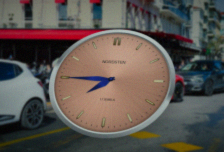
**7:45**
